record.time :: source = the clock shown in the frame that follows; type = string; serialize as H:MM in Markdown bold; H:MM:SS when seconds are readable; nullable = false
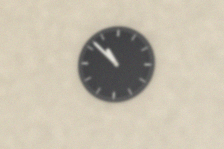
**10:52**
